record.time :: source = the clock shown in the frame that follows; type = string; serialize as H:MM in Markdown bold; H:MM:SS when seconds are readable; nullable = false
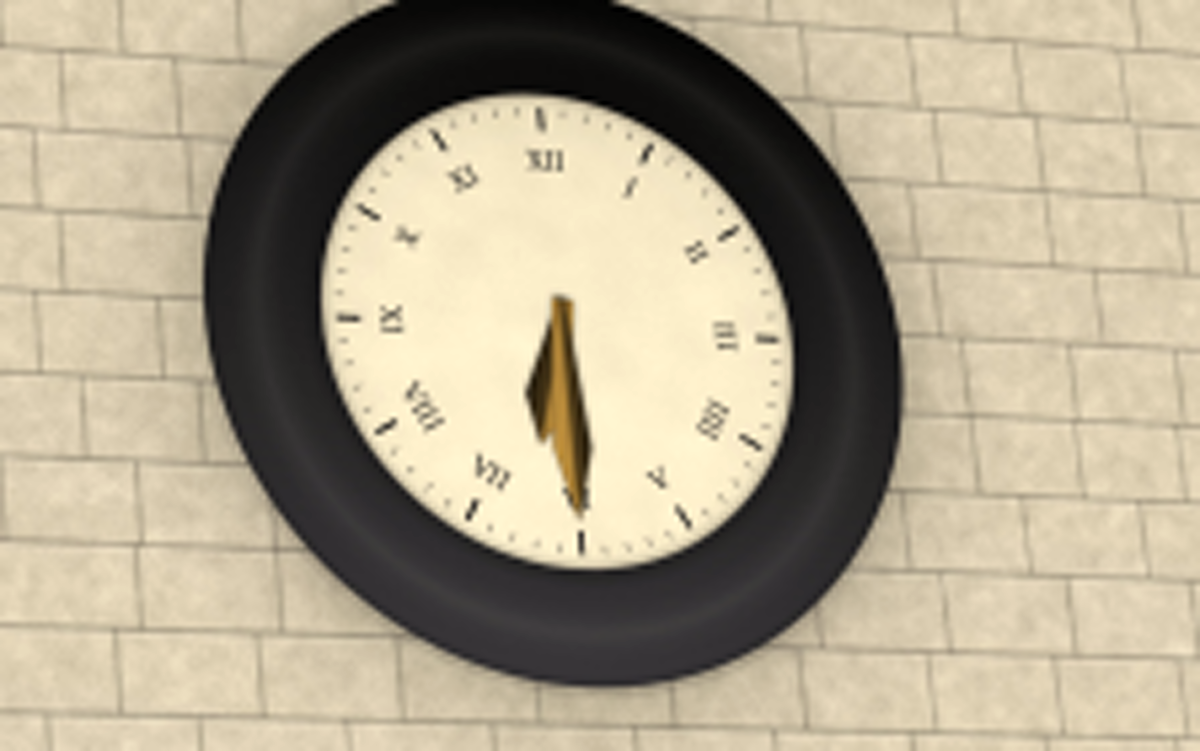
**6:30**
